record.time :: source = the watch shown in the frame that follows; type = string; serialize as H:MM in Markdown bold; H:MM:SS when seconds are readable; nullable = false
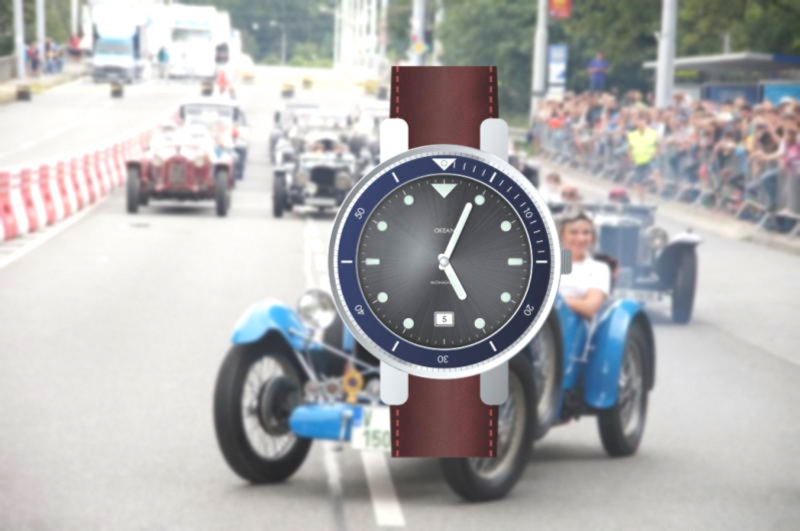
**5:04**
